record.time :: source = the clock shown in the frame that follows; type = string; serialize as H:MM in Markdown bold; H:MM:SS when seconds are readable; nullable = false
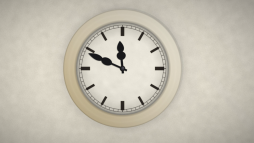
**11:49**
